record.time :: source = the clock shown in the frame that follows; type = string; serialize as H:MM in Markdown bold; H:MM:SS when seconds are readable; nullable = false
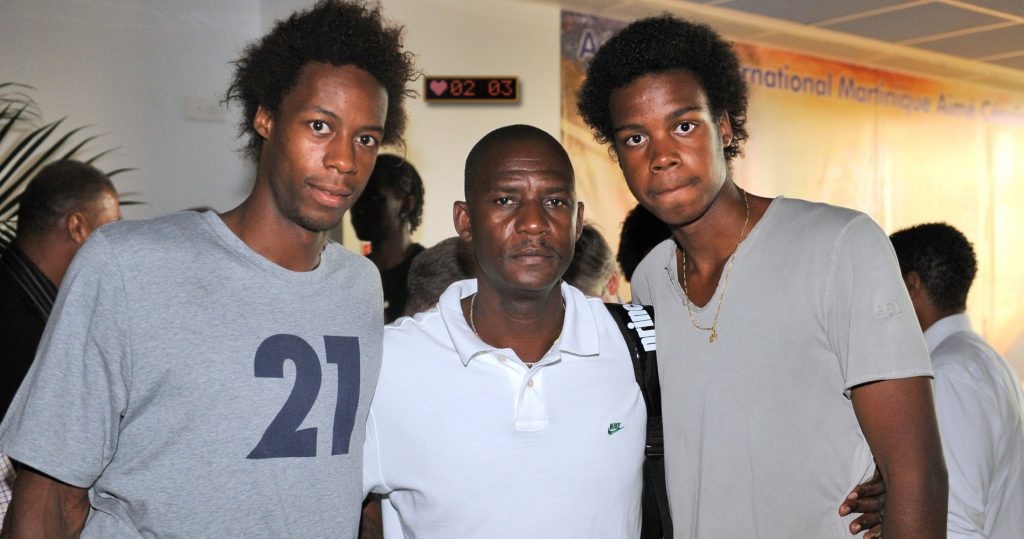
**2:03**
